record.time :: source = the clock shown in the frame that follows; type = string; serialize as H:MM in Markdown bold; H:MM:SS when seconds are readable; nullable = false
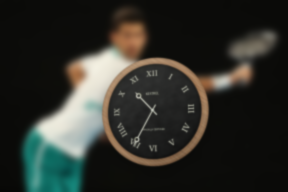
**10:35**
